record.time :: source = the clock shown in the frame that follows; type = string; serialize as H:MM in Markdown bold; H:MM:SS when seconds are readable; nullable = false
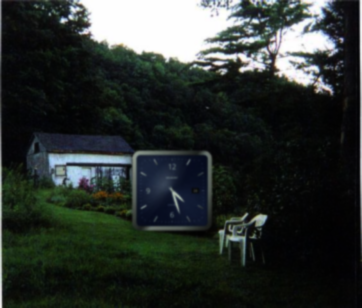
**4:27**
